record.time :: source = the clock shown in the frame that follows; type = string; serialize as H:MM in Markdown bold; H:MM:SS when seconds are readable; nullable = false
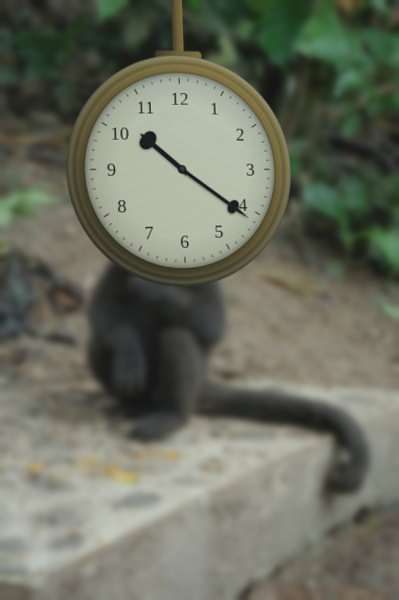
**10:21**
